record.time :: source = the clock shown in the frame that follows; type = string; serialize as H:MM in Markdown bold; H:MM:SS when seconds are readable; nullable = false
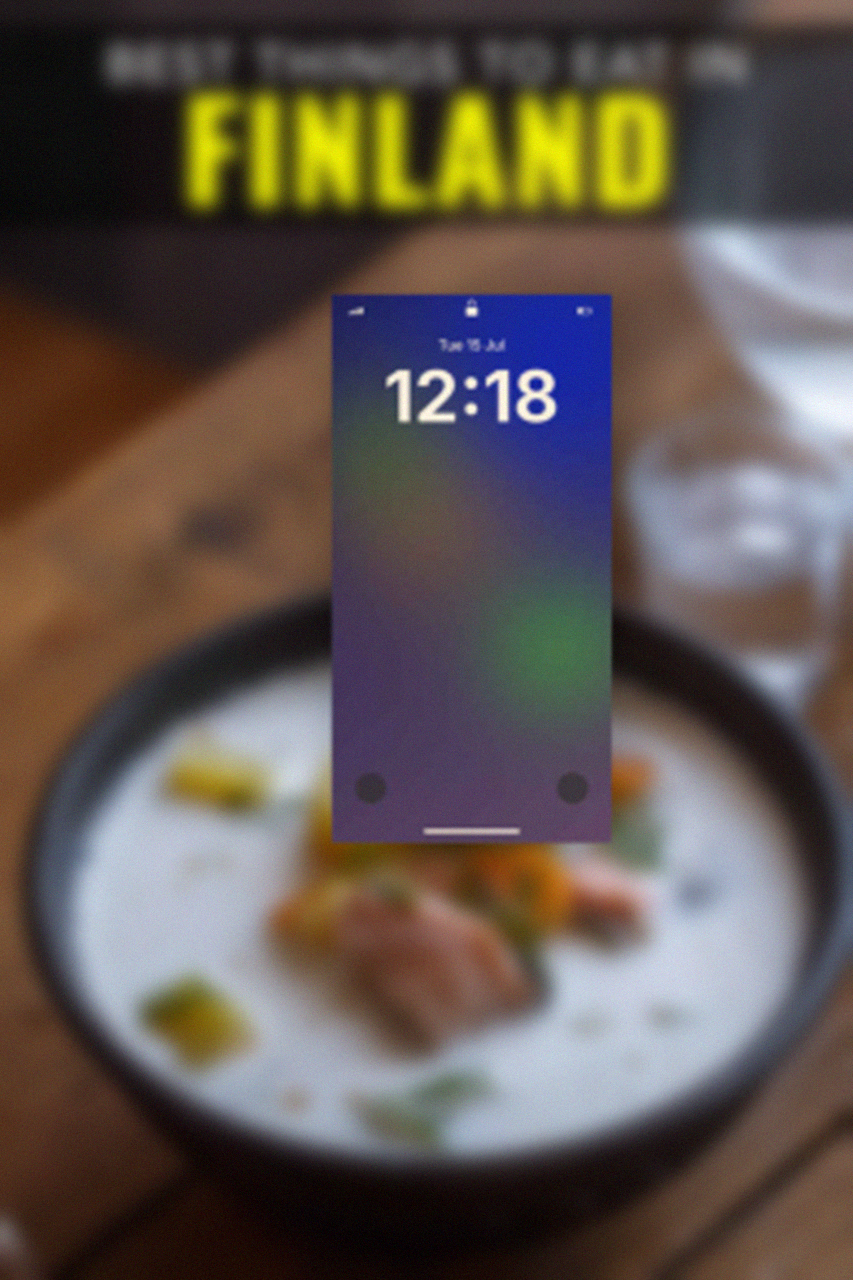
**12:18**
